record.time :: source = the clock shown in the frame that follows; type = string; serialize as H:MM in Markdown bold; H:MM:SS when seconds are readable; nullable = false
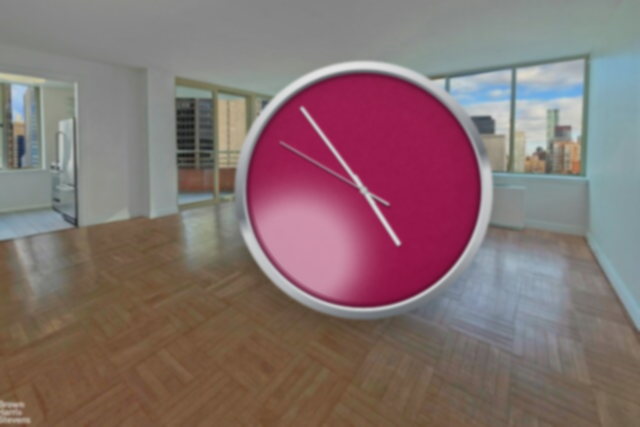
**4:53:50**
